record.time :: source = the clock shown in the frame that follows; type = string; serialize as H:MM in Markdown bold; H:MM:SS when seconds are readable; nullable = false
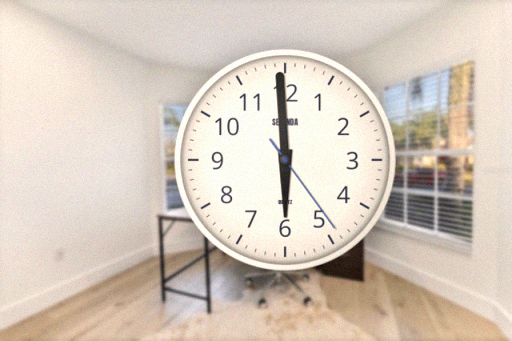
**5:59:24**
